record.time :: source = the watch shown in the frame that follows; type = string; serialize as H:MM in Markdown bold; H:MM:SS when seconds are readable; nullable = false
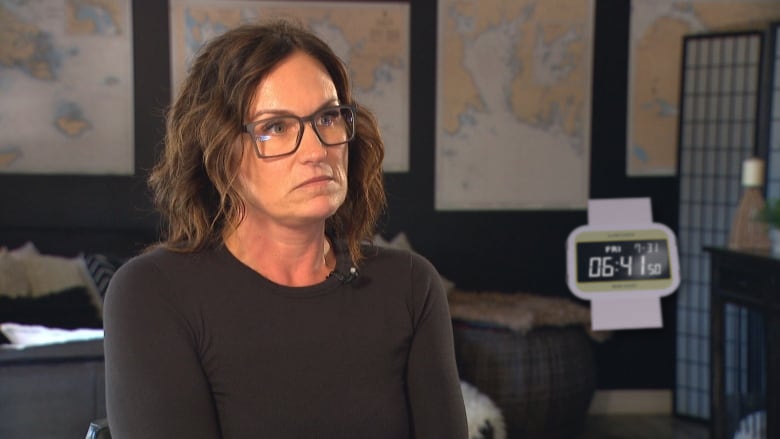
**6:41**
